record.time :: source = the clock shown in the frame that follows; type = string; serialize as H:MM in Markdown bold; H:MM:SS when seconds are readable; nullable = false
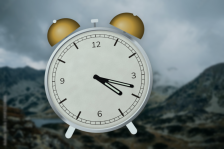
**4:18**
